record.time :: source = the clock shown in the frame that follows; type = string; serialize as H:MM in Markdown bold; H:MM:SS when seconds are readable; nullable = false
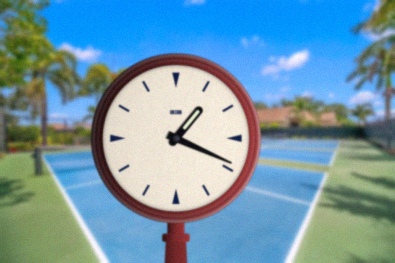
**1:19**
